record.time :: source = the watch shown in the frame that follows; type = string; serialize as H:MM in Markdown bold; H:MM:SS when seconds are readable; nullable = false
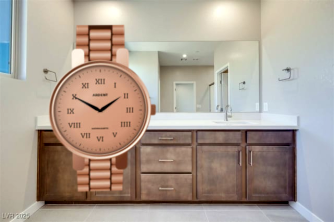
**1:50**
